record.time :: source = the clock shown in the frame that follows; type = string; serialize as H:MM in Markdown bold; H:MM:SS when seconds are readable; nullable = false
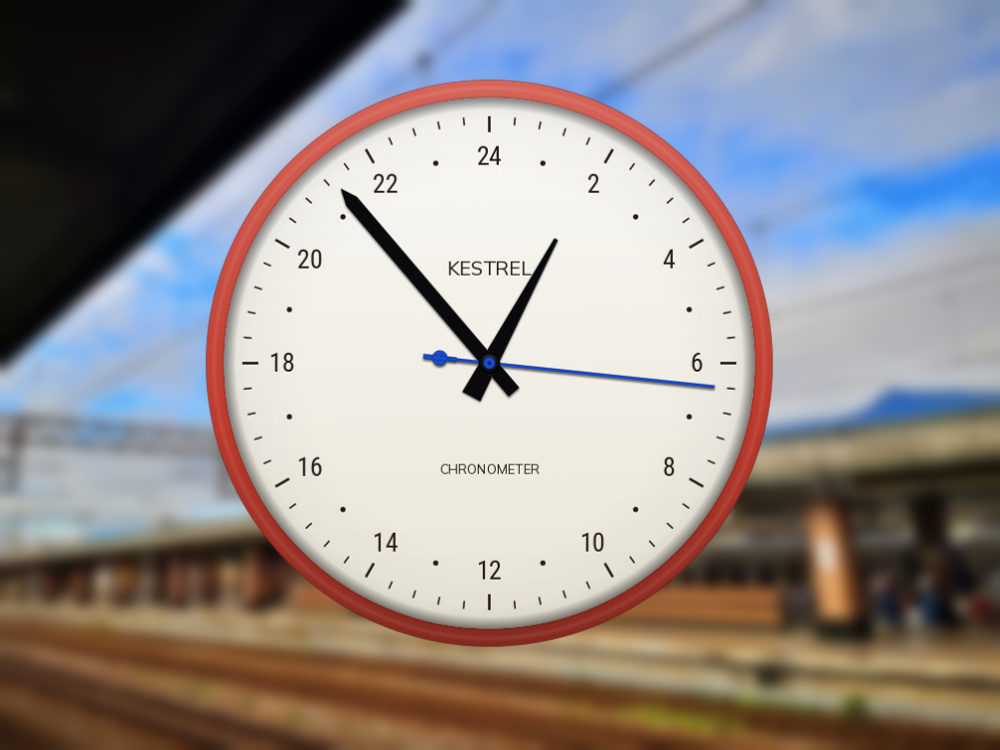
**1:53:16**
